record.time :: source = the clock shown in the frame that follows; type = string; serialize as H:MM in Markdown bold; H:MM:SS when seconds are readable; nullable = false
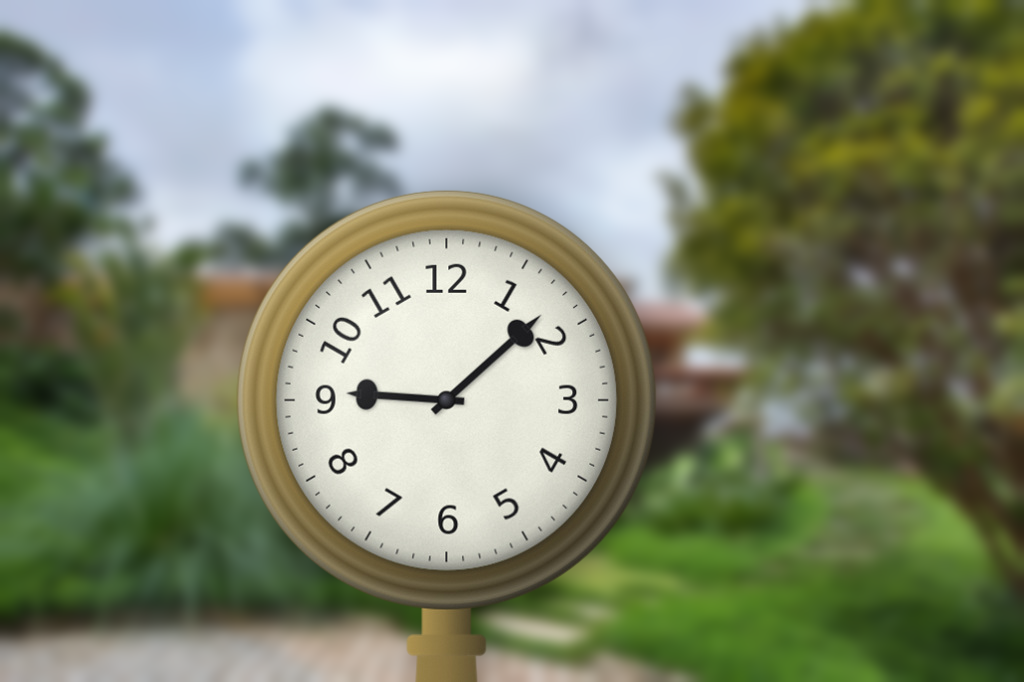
**9:08**
